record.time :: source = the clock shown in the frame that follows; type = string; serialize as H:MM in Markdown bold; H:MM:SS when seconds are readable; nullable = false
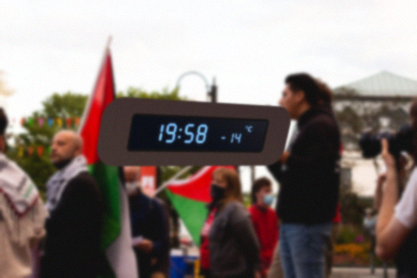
**19:58**
